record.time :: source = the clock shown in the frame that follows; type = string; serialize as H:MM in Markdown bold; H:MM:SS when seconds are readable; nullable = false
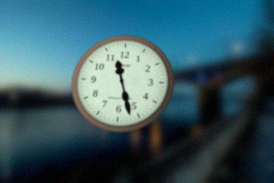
**11:27**
